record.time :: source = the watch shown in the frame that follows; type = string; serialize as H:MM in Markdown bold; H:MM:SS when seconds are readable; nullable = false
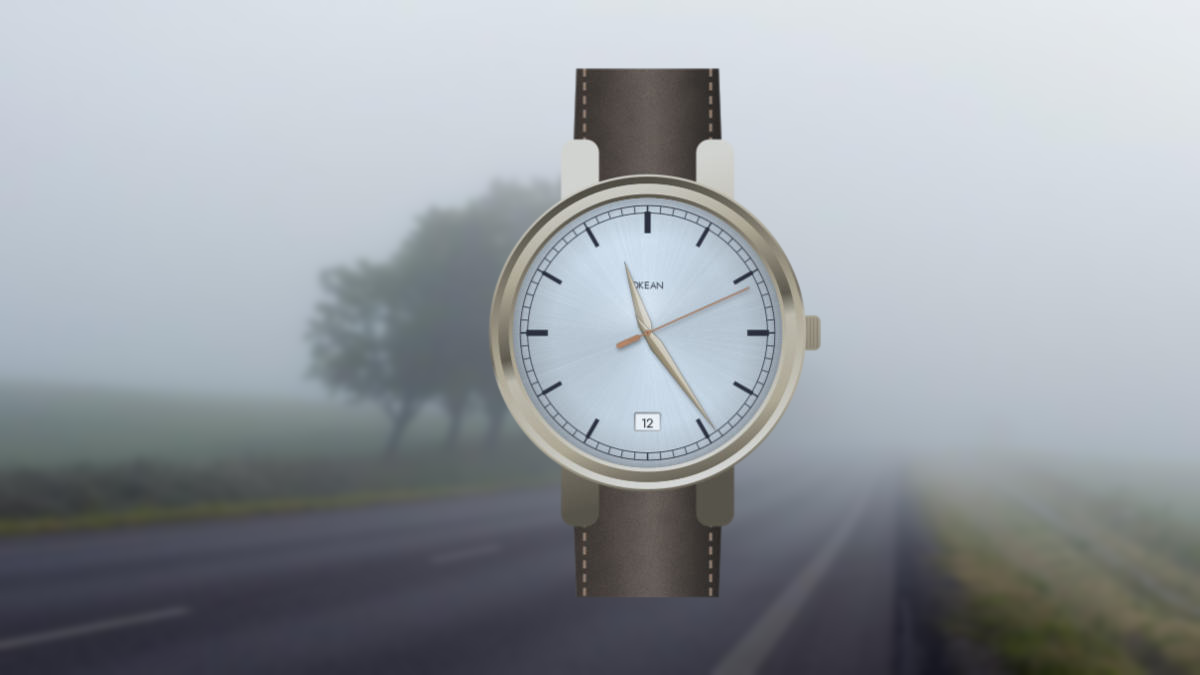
**11:24:11**
